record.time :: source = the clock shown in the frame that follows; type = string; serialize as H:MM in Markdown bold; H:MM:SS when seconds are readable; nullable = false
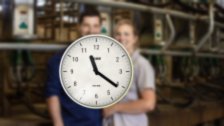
**11:21**
